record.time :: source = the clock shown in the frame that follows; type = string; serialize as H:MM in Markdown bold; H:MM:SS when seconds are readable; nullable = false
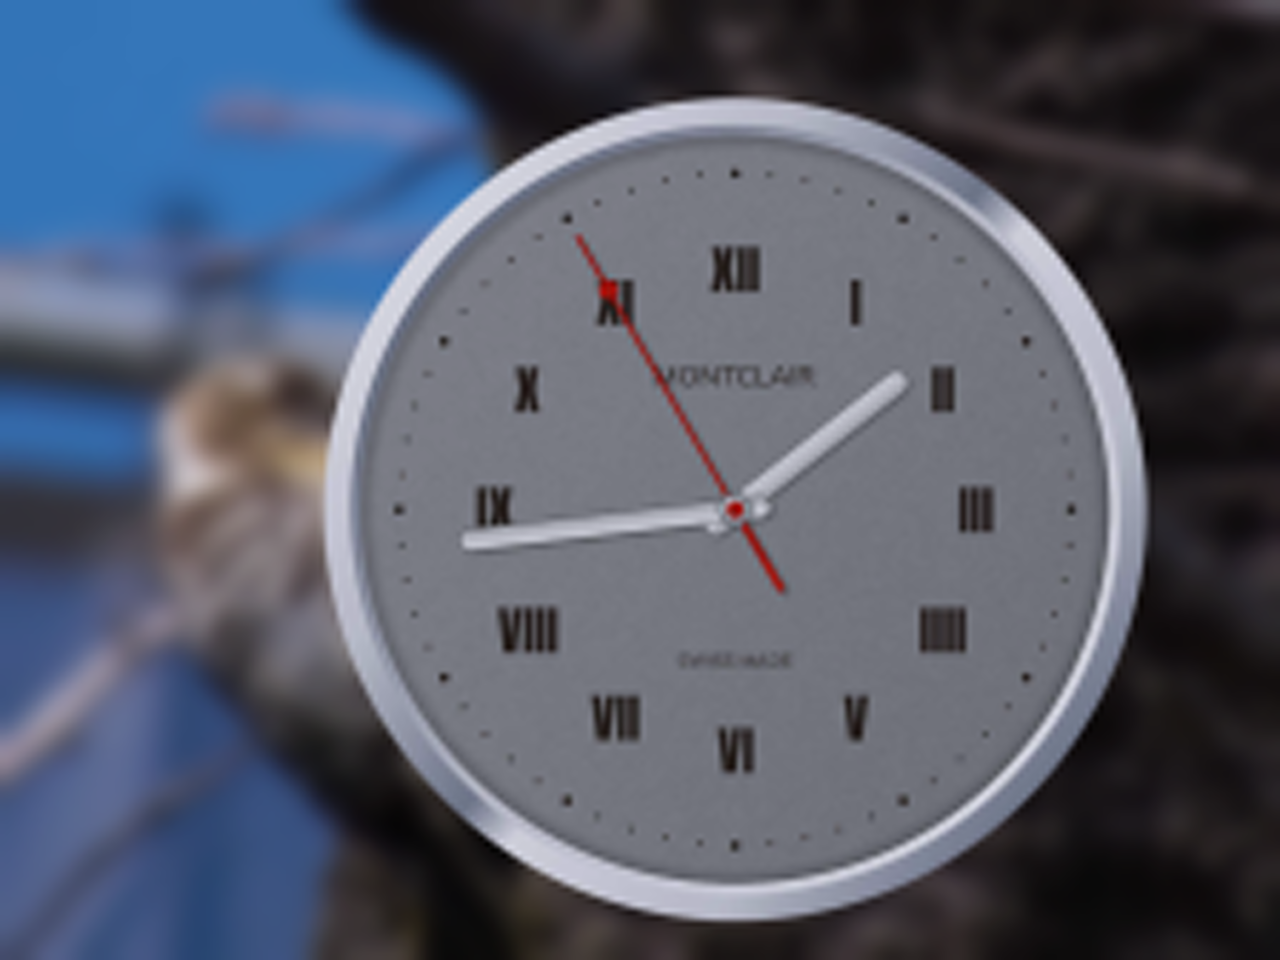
**1:43:55**
